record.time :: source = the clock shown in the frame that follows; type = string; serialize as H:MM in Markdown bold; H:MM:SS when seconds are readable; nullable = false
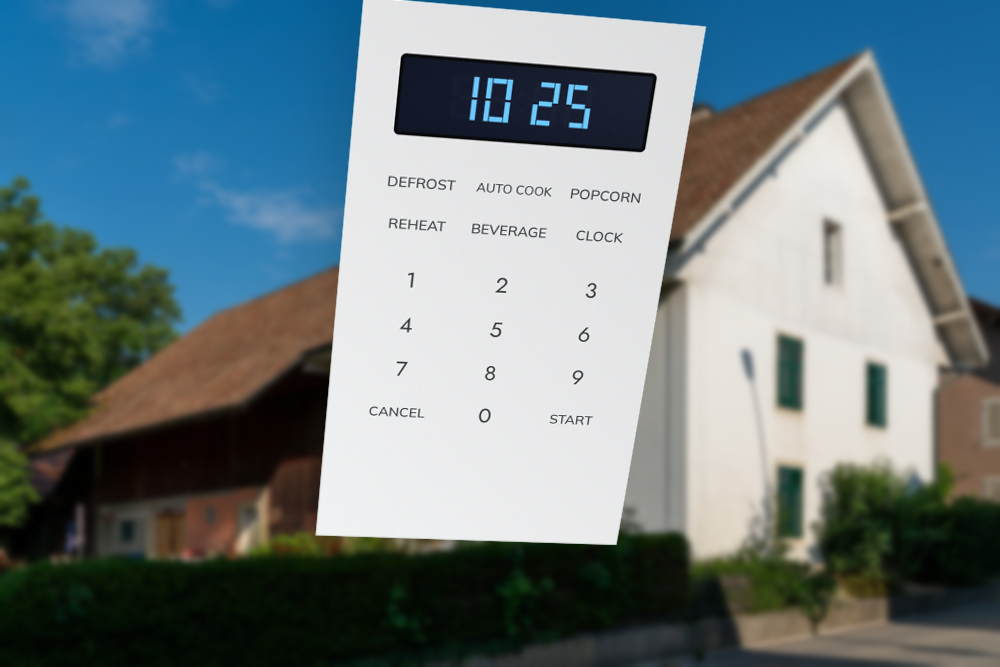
**10:25**
